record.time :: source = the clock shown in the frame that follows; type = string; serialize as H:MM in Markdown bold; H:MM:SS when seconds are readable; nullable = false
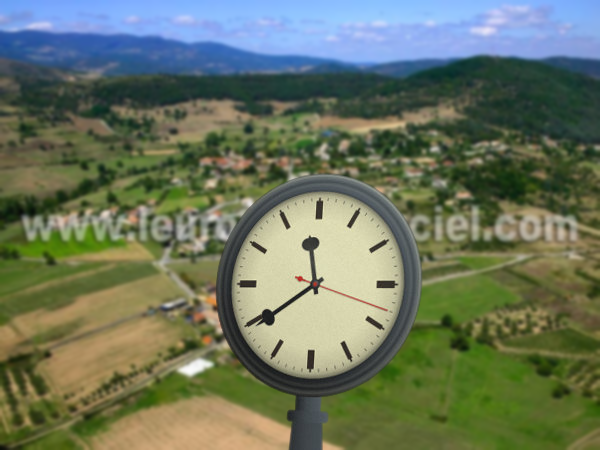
**11:39:18**
